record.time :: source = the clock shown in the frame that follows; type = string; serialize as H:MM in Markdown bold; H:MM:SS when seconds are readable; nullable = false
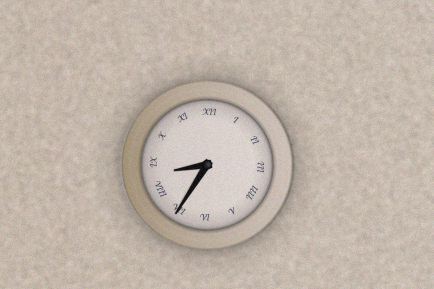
**8:35**
